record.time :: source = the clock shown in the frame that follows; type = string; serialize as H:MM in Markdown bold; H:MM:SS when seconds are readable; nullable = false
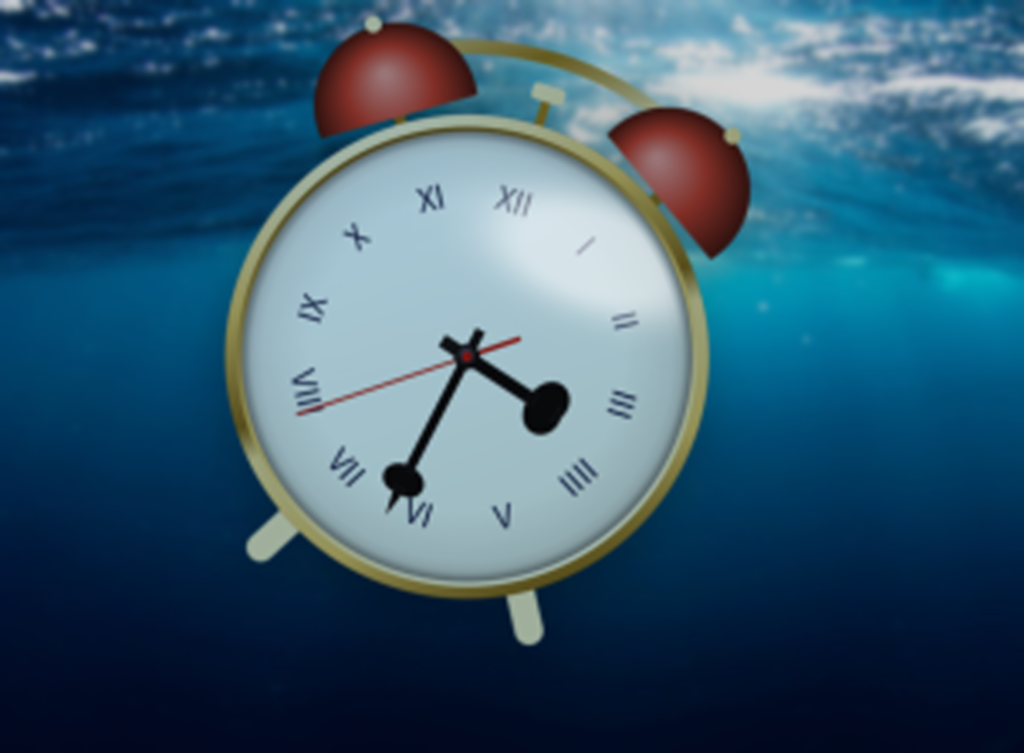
**3:31:39**
